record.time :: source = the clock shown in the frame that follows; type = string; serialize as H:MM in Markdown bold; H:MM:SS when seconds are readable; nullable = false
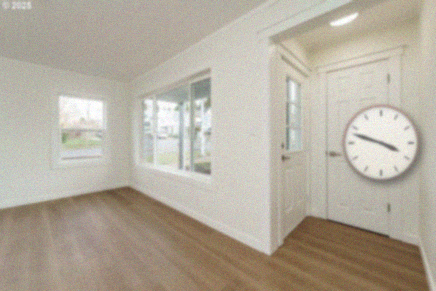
**3:48**
